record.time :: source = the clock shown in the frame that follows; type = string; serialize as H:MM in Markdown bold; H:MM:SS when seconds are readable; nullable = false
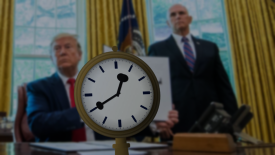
**12:40**
